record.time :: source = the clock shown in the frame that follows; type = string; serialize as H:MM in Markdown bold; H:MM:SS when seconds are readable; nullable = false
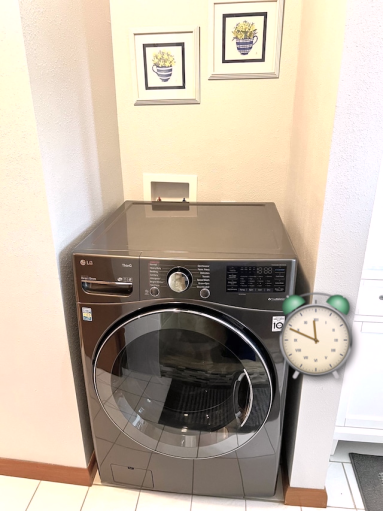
**11:49**
